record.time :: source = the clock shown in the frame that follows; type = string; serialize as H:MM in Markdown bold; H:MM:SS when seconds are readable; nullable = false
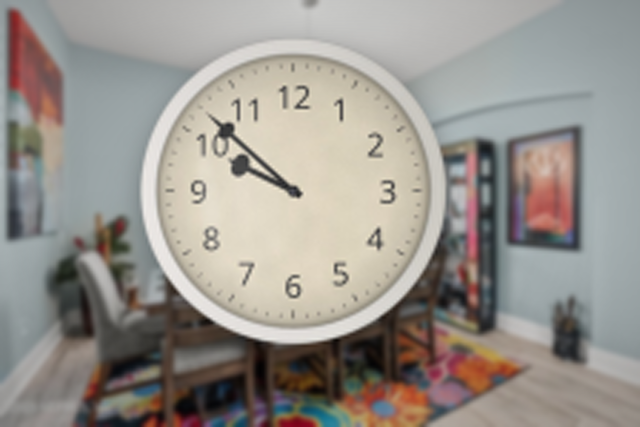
**9:52**
